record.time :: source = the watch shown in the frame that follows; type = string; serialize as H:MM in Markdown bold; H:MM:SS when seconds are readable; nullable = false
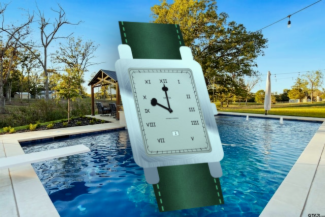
**10:00**
